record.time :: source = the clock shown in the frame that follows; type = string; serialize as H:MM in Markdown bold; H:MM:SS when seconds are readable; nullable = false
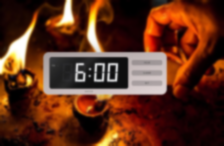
**6:00**
